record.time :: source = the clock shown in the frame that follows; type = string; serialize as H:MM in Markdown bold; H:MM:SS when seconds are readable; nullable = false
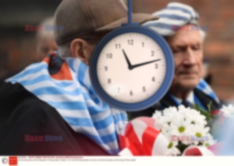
**11:13**
